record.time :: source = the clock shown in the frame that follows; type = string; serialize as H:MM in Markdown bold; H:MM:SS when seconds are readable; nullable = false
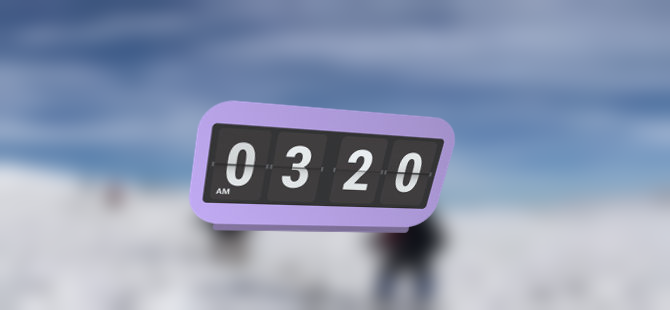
**3:20**
